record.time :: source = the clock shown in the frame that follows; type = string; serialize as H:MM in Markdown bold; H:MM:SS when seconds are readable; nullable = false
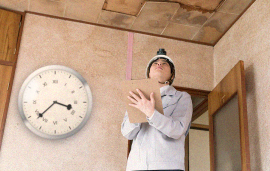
**3:38**
